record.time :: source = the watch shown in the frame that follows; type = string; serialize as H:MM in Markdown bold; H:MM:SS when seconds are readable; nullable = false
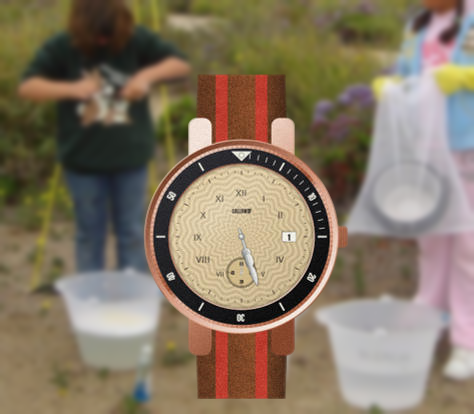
**5:27**
